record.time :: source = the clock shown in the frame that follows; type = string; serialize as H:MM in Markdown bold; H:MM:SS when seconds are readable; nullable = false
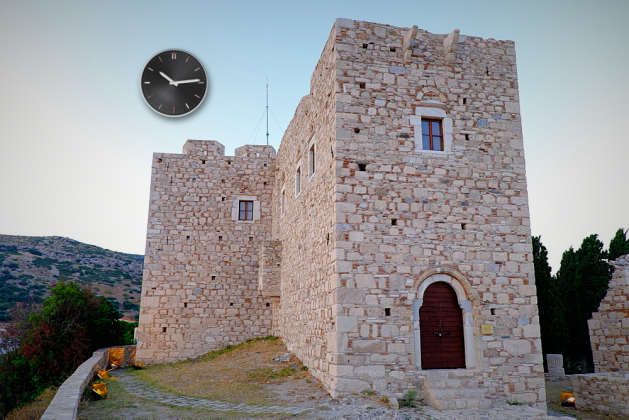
**10:14**
